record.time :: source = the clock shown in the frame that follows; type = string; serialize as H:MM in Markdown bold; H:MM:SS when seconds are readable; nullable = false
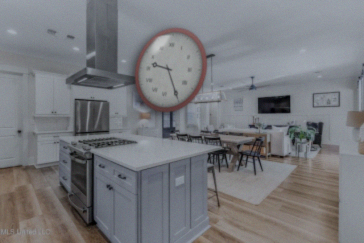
**9:25**
